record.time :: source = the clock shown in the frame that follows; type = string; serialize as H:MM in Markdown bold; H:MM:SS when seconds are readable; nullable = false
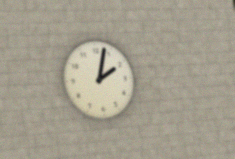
**2:03**
